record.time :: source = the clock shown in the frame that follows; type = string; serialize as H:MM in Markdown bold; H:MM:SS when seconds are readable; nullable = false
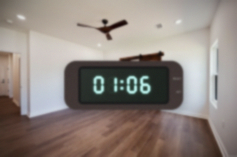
**1:06**
